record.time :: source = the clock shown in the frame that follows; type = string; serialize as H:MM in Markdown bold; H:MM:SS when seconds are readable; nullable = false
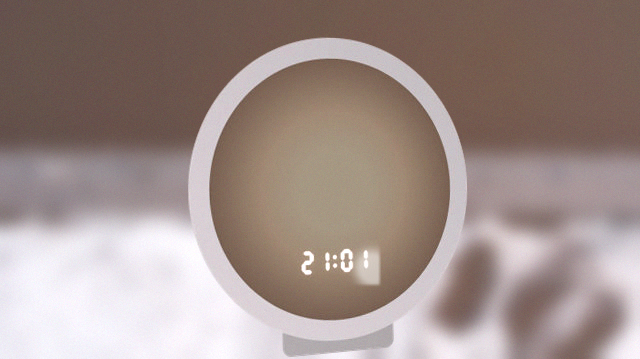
**21:01**
